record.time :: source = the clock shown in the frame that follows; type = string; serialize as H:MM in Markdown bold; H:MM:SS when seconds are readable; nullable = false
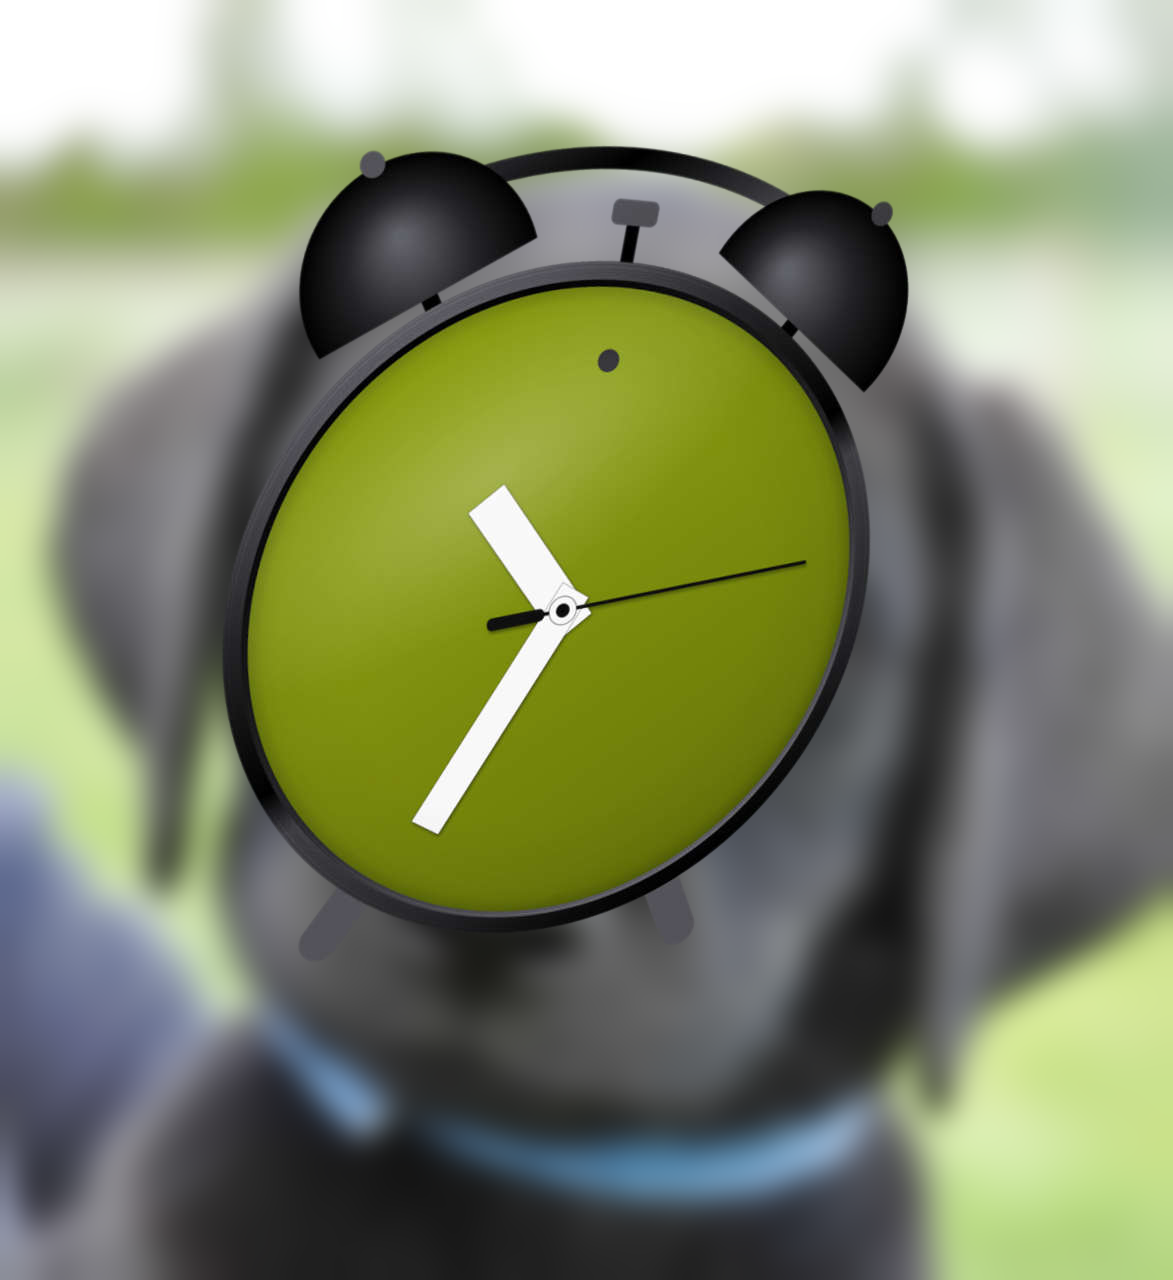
**10:34:13**
